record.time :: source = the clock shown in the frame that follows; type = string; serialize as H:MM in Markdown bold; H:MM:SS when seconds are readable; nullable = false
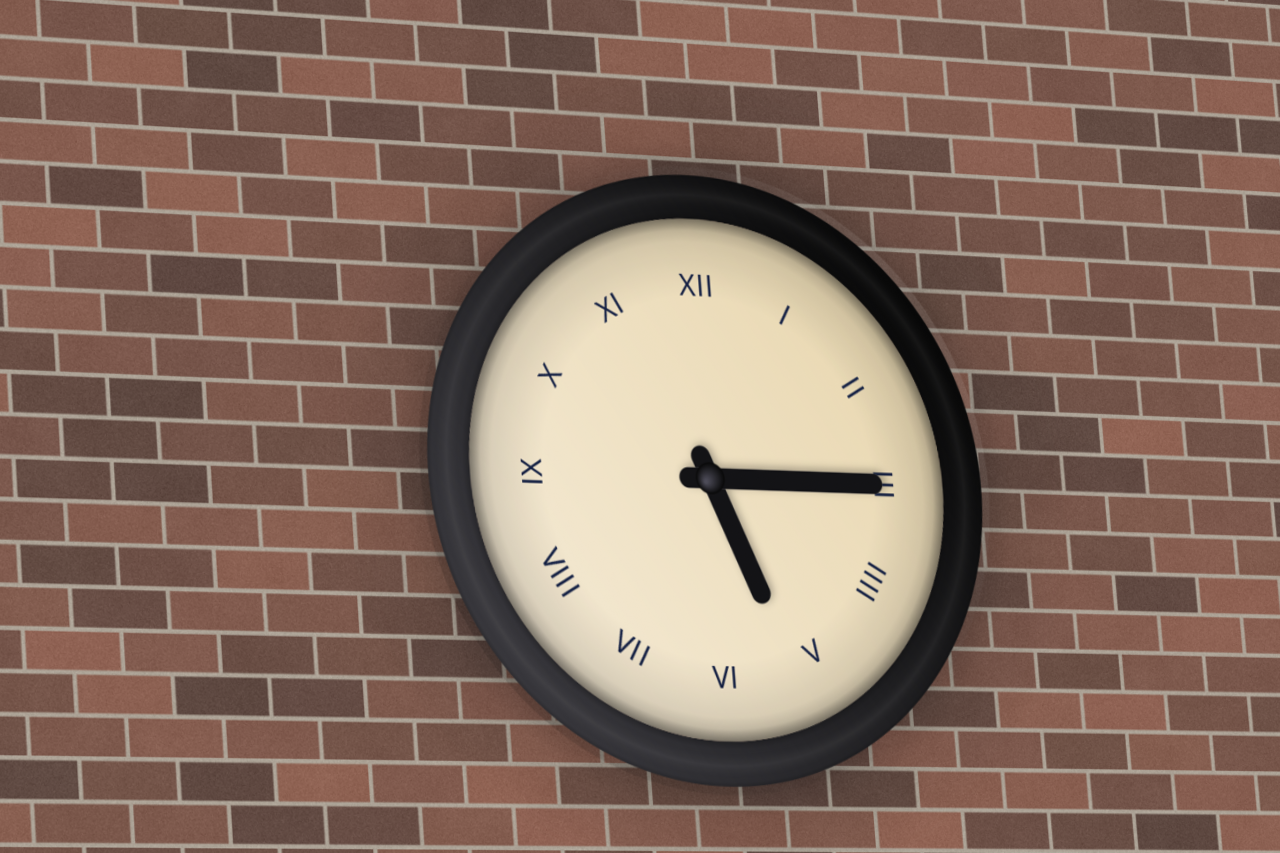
**5:15**
